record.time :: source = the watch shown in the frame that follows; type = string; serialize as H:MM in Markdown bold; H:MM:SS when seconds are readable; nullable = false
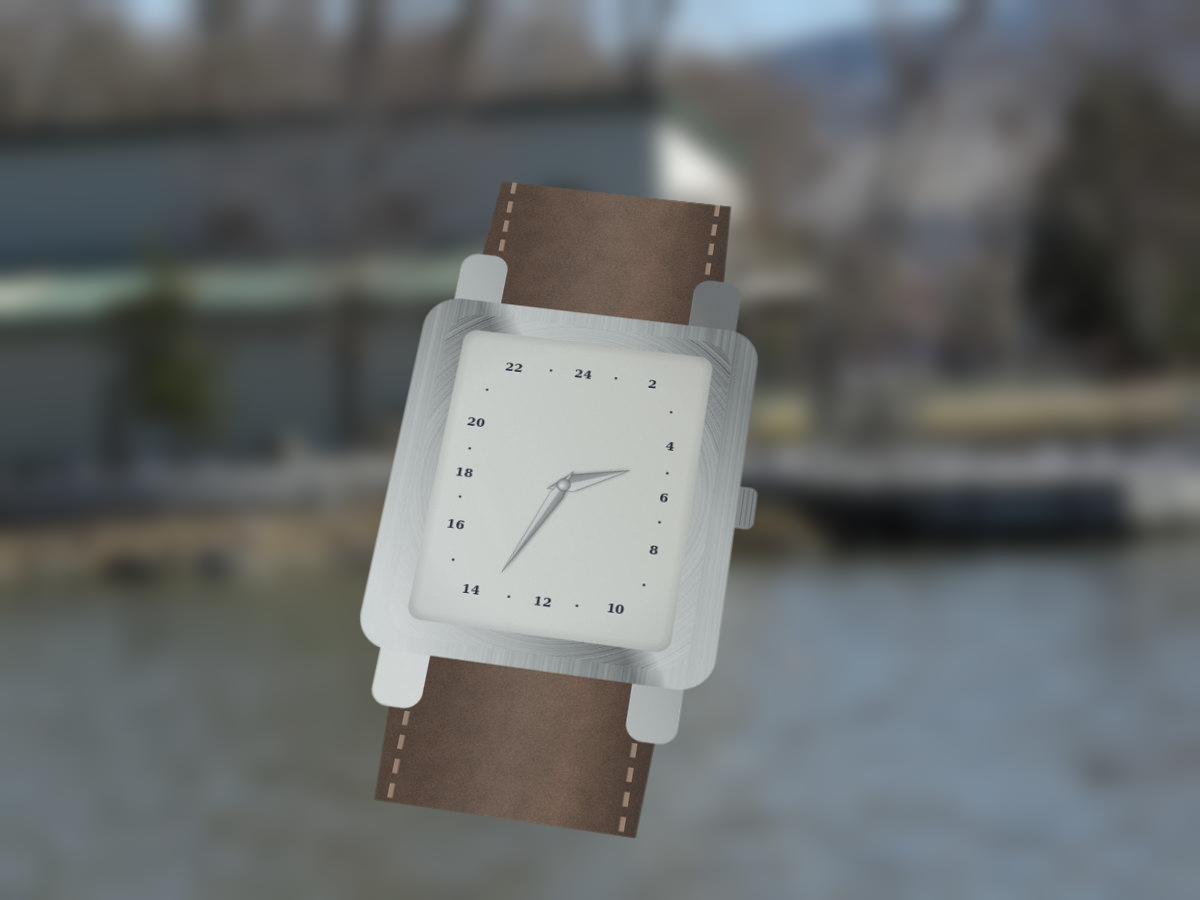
**4:34**
